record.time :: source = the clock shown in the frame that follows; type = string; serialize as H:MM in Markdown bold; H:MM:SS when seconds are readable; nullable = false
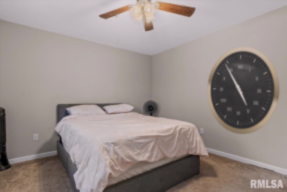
**4:54**
